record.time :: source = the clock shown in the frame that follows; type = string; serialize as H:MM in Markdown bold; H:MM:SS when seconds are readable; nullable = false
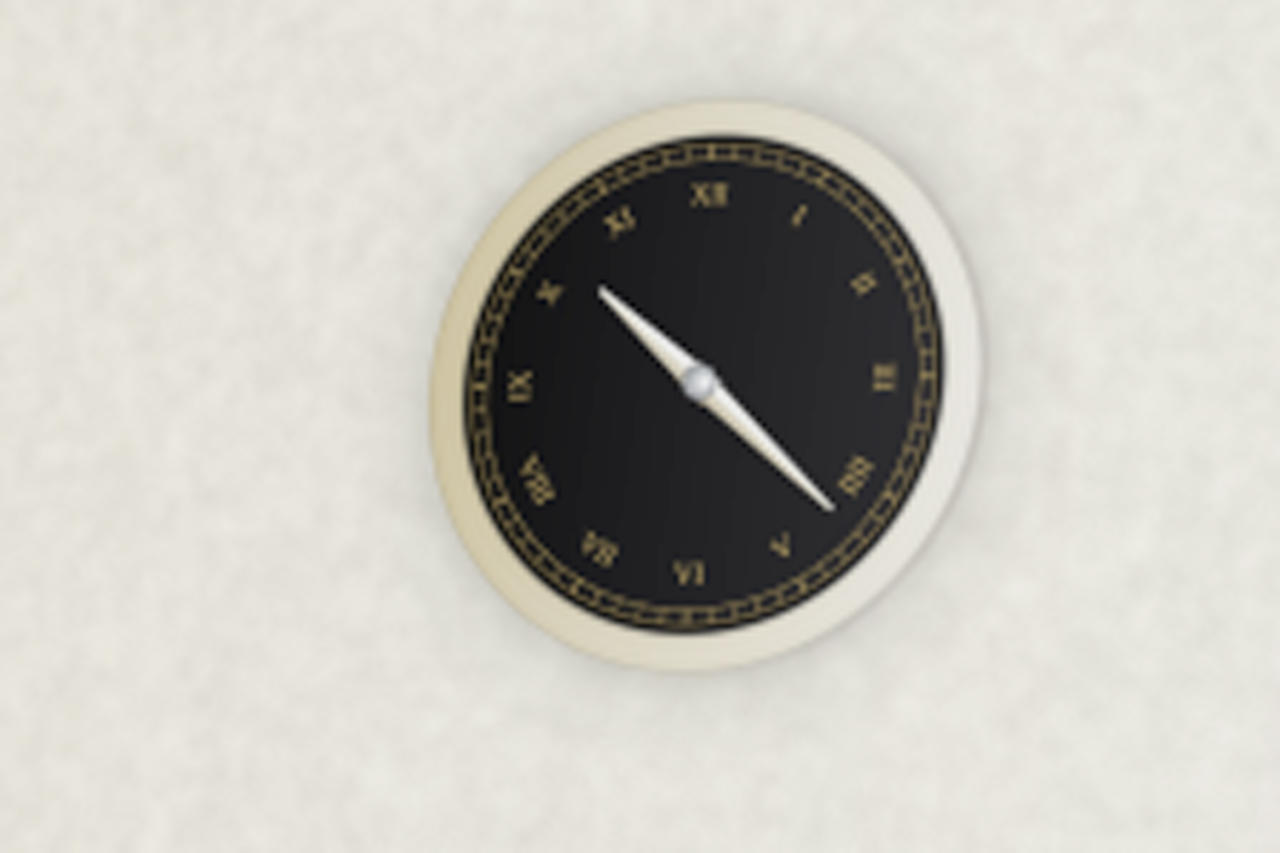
**10:22**
